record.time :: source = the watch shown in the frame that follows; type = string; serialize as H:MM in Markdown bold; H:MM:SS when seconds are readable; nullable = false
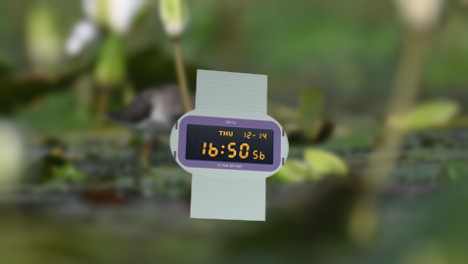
**16:50:56**
